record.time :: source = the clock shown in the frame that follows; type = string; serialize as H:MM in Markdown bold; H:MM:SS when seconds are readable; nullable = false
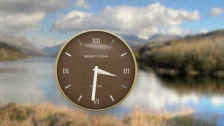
**3:31**
